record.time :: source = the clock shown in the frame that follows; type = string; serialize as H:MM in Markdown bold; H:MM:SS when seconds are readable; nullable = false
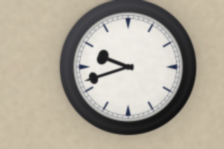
**9:42**
